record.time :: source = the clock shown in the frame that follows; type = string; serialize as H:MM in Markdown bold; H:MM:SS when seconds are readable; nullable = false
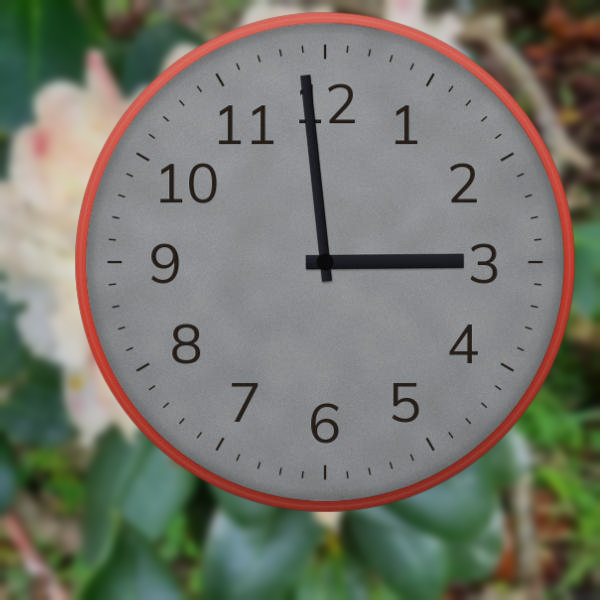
**2:59**
